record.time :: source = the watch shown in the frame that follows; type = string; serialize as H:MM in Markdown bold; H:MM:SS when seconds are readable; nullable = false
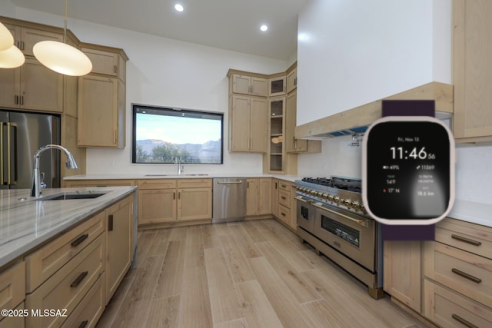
**11:46**
